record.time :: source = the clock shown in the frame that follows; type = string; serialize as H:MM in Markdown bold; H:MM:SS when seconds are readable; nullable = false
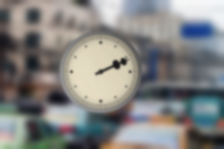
**2:11**
